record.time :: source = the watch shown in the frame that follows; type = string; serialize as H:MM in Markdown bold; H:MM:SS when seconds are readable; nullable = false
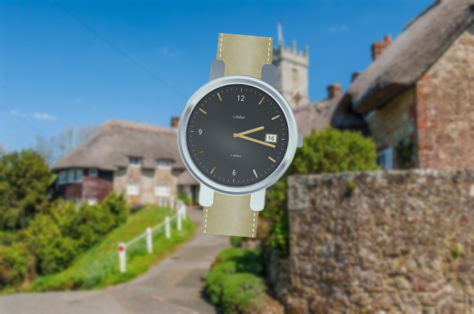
**2:17**
